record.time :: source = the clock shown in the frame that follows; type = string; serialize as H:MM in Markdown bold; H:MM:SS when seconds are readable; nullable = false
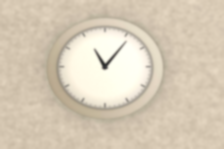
**11:06**
